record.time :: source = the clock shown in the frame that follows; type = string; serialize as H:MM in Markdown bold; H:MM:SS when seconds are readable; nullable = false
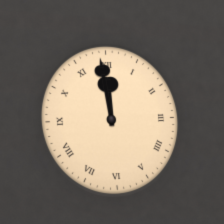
**11:59**
